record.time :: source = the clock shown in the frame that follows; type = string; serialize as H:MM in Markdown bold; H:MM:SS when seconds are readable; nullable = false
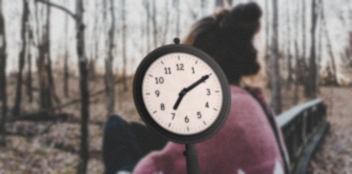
**7:10**
